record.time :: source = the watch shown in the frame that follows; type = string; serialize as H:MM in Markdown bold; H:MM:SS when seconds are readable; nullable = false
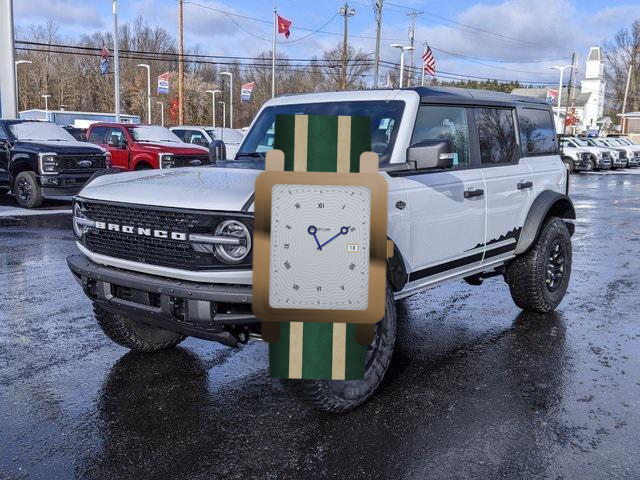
**11:09**
